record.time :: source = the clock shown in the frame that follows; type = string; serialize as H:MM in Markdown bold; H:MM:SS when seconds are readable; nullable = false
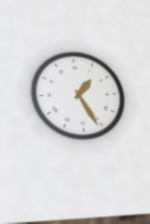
**1:26**
